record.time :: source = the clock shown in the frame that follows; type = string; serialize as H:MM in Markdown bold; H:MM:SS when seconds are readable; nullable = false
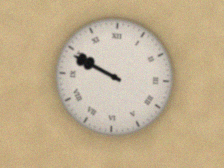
**9:49**
